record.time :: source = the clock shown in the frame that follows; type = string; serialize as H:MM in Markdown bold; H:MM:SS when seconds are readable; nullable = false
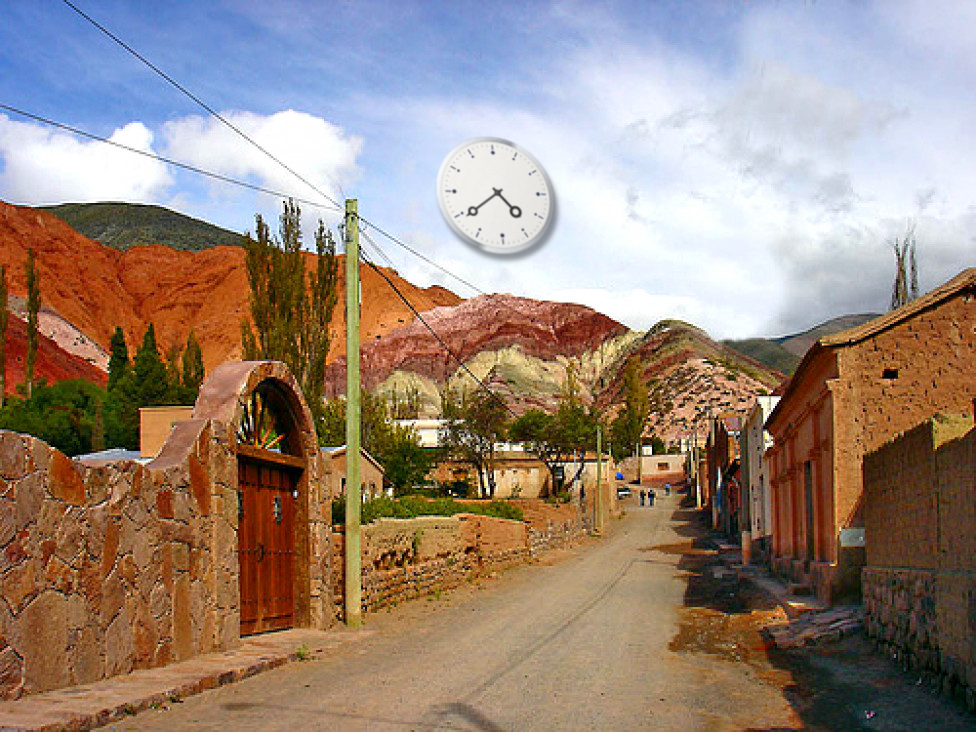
**4:39**
